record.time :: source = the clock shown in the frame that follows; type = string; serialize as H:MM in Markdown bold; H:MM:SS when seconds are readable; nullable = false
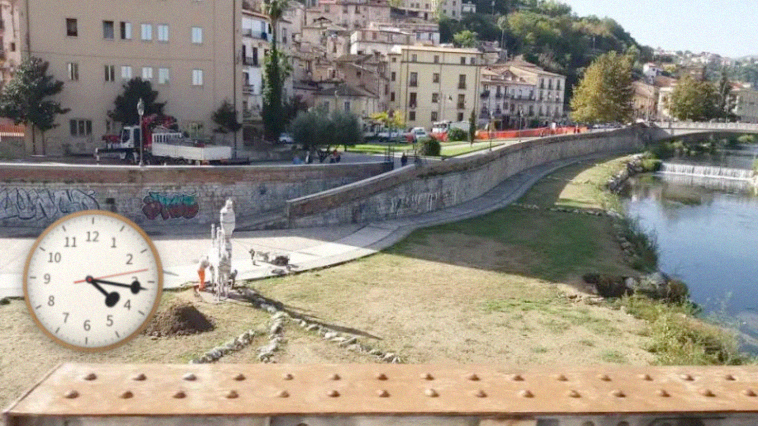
**4:16:13**
